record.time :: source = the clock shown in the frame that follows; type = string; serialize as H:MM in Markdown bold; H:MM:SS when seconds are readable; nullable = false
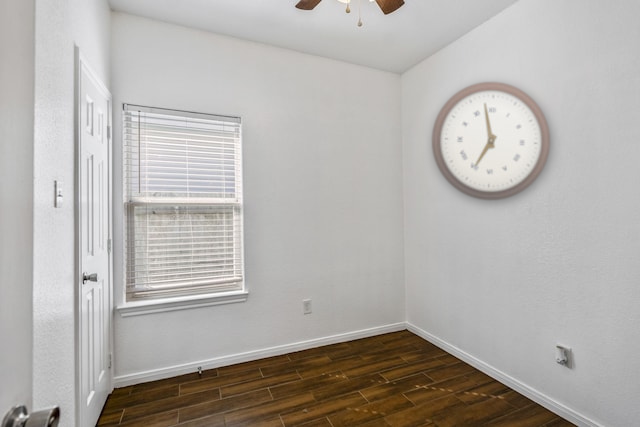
**6:58**
